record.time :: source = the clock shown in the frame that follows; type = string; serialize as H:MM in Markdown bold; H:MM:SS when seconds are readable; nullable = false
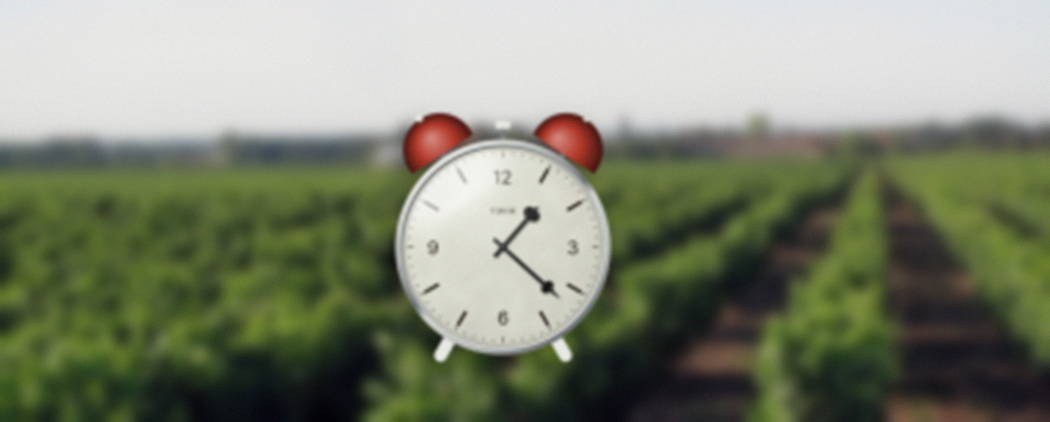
**1:22**
